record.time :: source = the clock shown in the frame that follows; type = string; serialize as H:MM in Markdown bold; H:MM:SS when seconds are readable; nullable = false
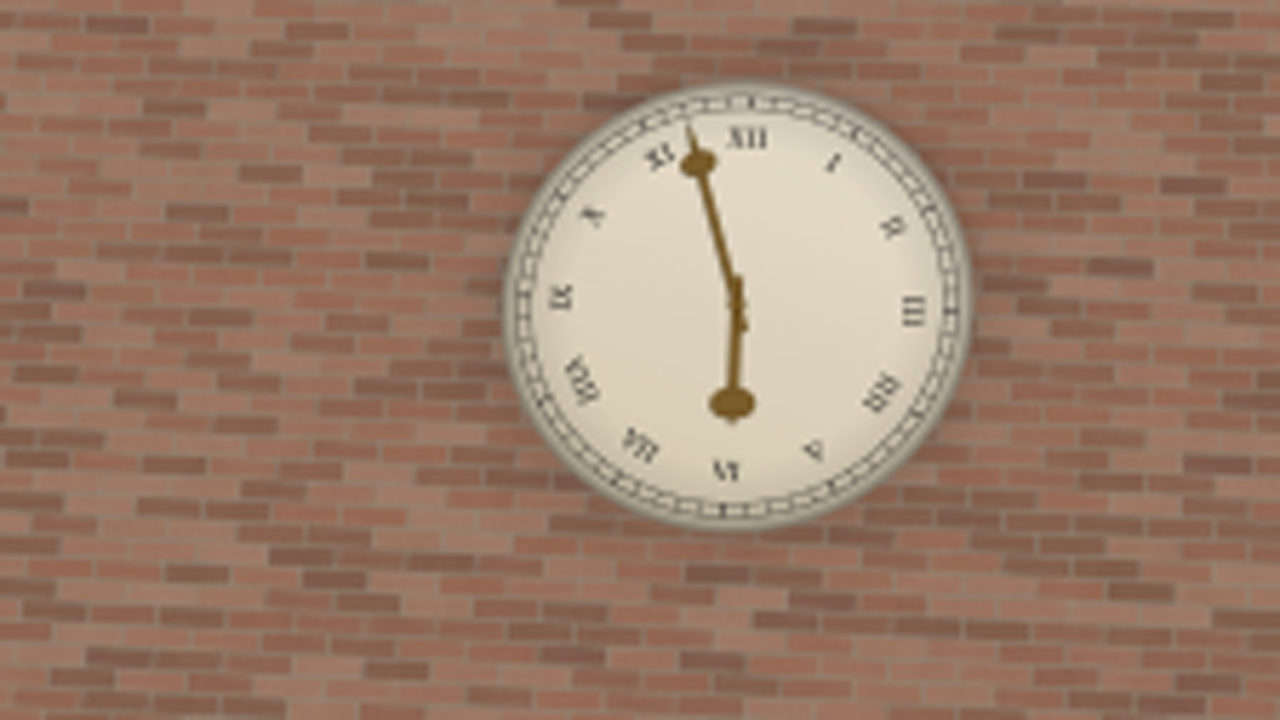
**5:57**
